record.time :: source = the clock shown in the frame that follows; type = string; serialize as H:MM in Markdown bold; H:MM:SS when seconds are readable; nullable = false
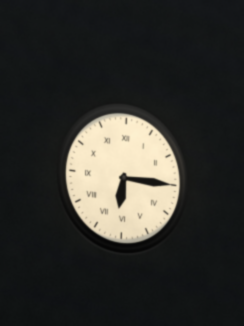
**6:15**
